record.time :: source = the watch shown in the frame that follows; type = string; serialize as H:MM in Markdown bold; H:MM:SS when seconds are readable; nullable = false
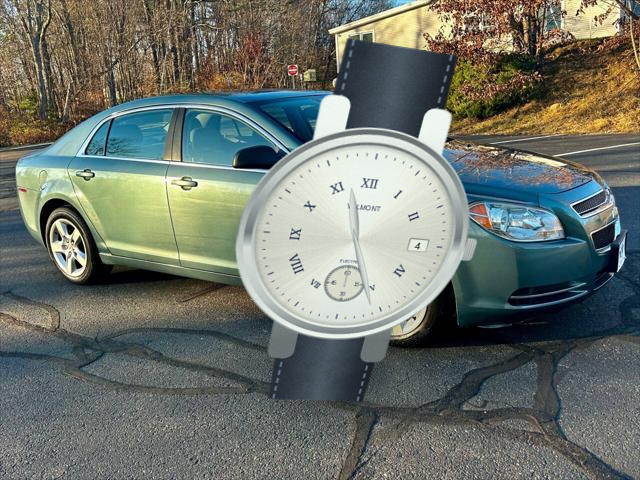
**11:26**
